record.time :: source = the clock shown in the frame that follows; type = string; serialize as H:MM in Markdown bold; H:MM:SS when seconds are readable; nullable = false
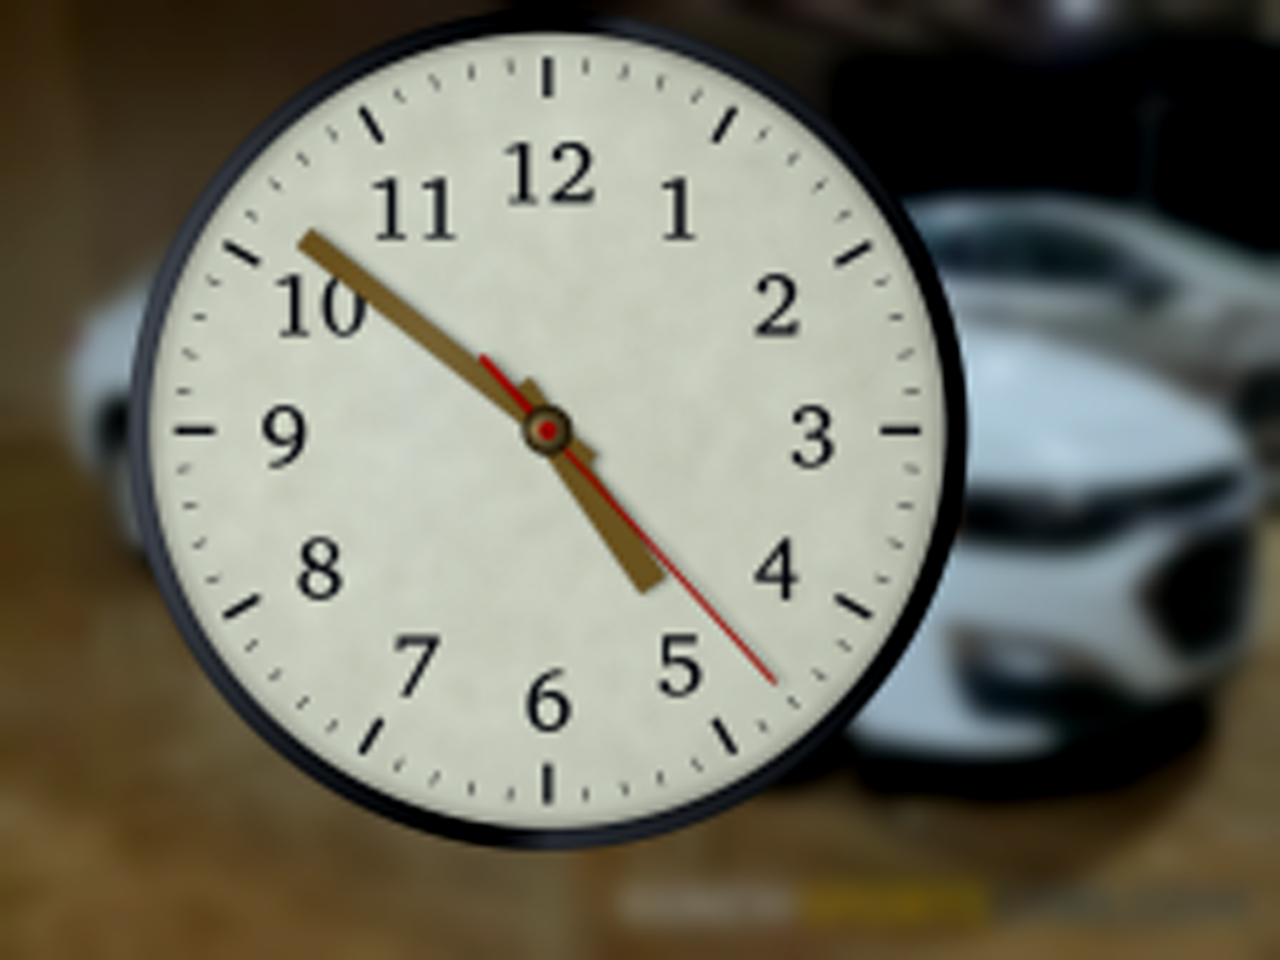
**4:51:23**
